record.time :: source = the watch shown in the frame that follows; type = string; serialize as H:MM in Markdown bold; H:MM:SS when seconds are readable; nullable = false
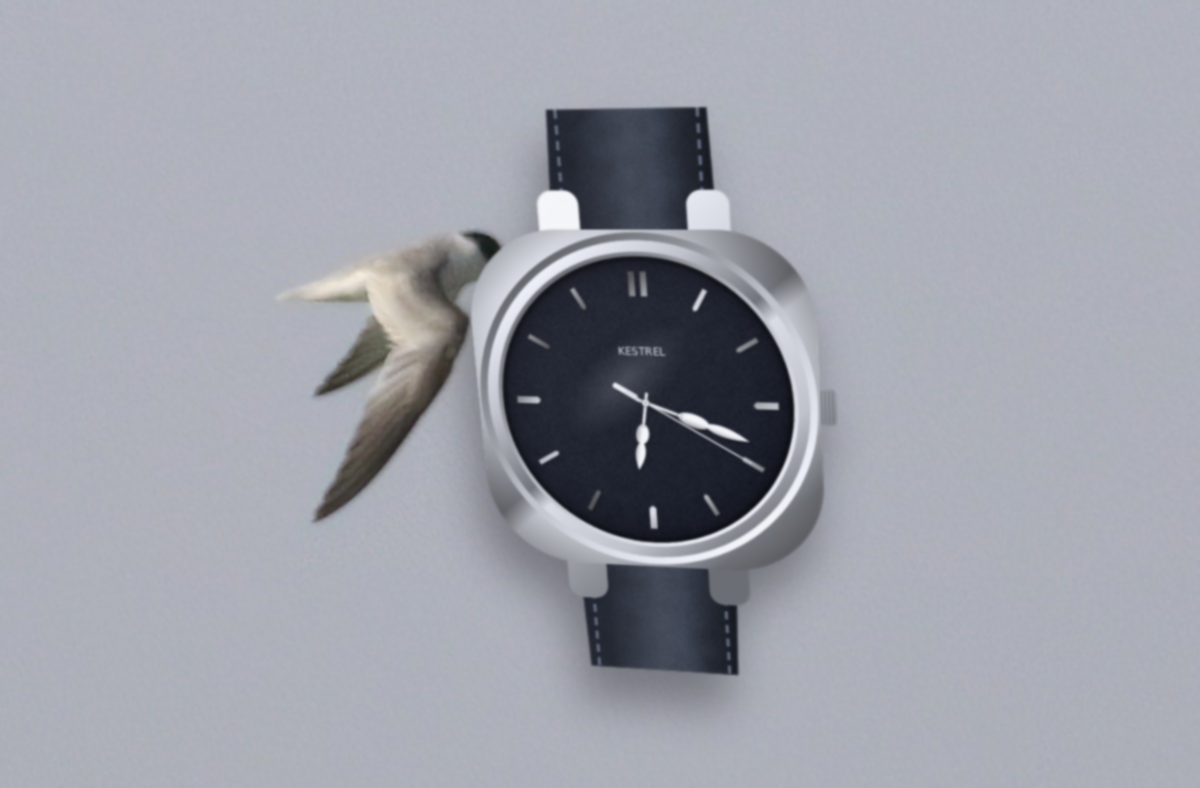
**6:18:20**
